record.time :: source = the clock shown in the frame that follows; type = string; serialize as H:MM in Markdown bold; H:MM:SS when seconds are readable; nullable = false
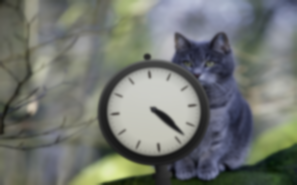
**4:23**
